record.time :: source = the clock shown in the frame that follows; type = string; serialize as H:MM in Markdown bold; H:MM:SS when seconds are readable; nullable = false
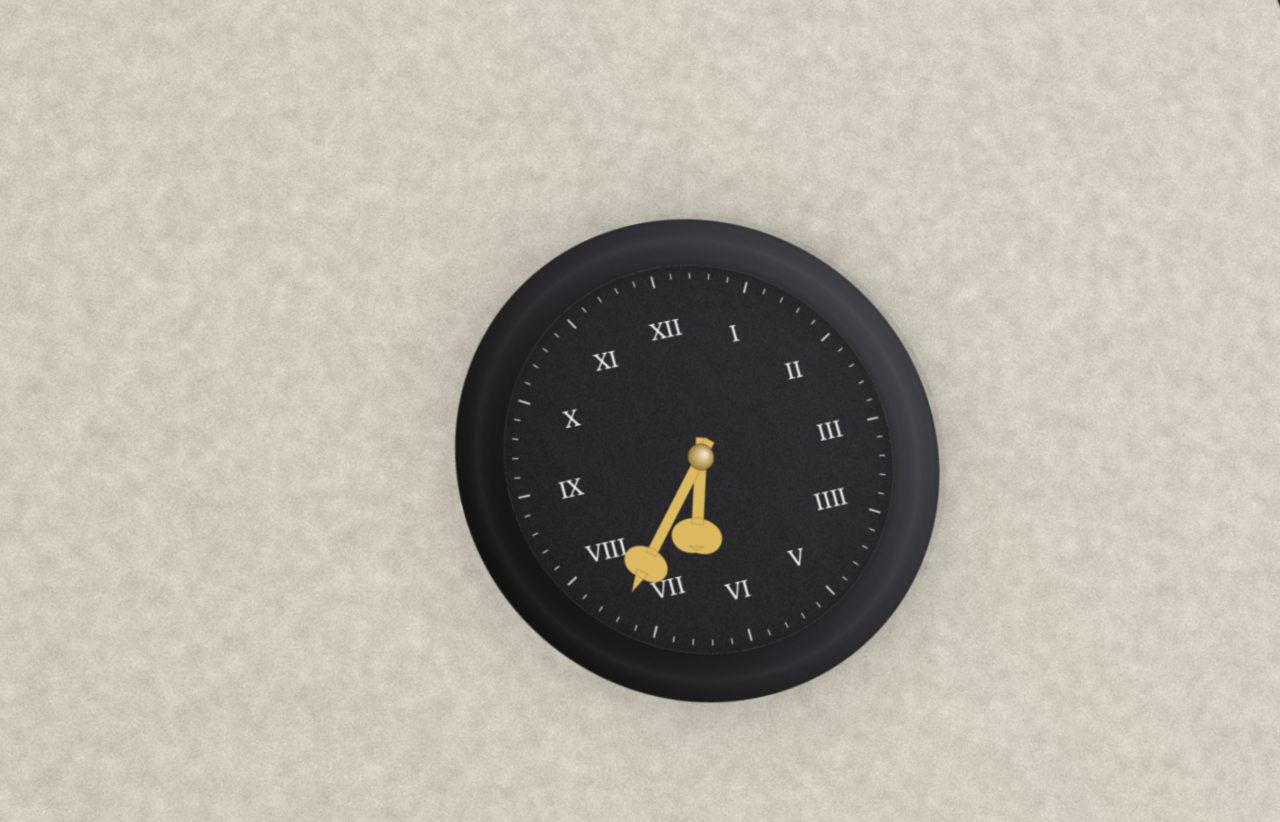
**6:37**
